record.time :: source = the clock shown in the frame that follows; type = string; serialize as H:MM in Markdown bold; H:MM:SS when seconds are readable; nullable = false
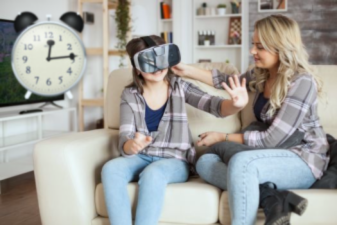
**12:14**
